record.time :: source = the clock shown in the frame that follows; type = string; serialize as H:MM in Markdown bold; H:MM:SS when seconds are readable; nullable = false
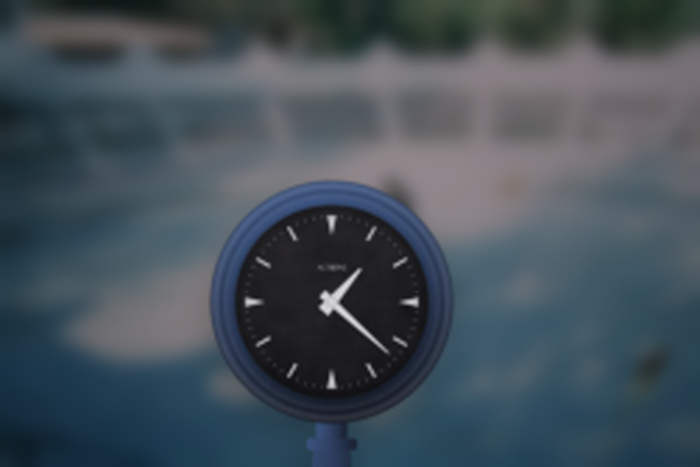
**1:22**
